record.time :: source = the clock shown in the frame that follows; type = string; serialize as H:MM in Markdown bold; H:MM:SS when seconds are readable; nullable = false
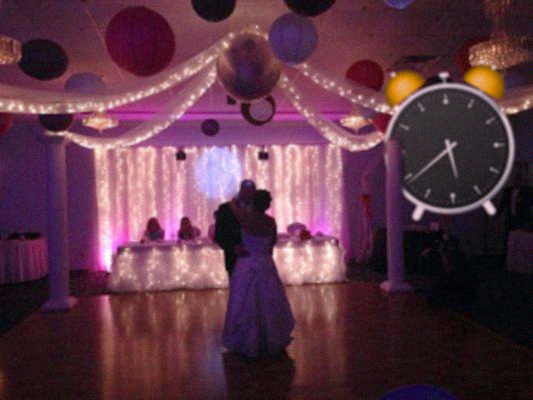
**5:39**
